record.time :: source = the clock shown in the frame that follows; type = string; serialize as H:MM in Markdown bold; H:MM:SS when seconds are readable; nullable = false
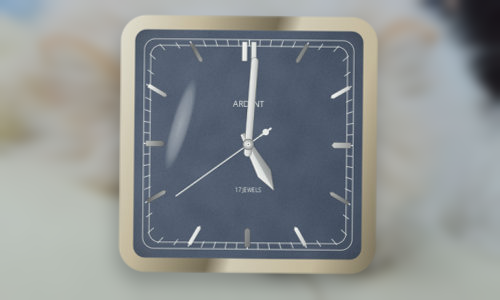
**5:00:39**
